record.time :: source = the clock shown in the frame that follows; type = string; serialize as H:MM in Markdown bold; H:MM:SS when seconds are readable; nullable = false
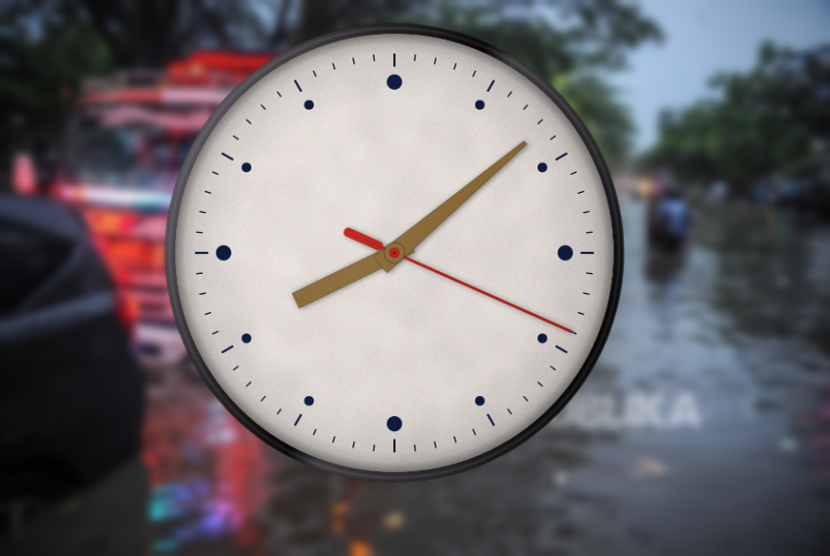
**8:08:19**
